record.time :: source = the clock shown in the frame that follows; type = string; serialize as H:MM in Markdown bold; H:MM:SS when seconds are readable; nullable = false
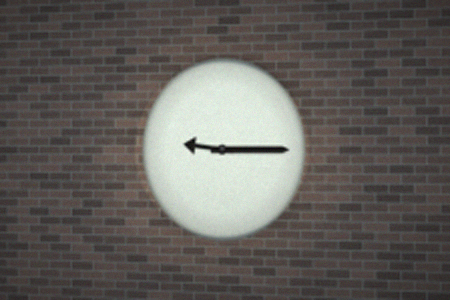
**9:15**
